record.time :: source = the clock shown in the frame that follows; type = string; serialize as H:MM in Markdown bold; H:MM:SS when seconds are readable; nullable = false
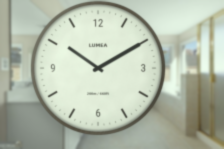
**10:10**
